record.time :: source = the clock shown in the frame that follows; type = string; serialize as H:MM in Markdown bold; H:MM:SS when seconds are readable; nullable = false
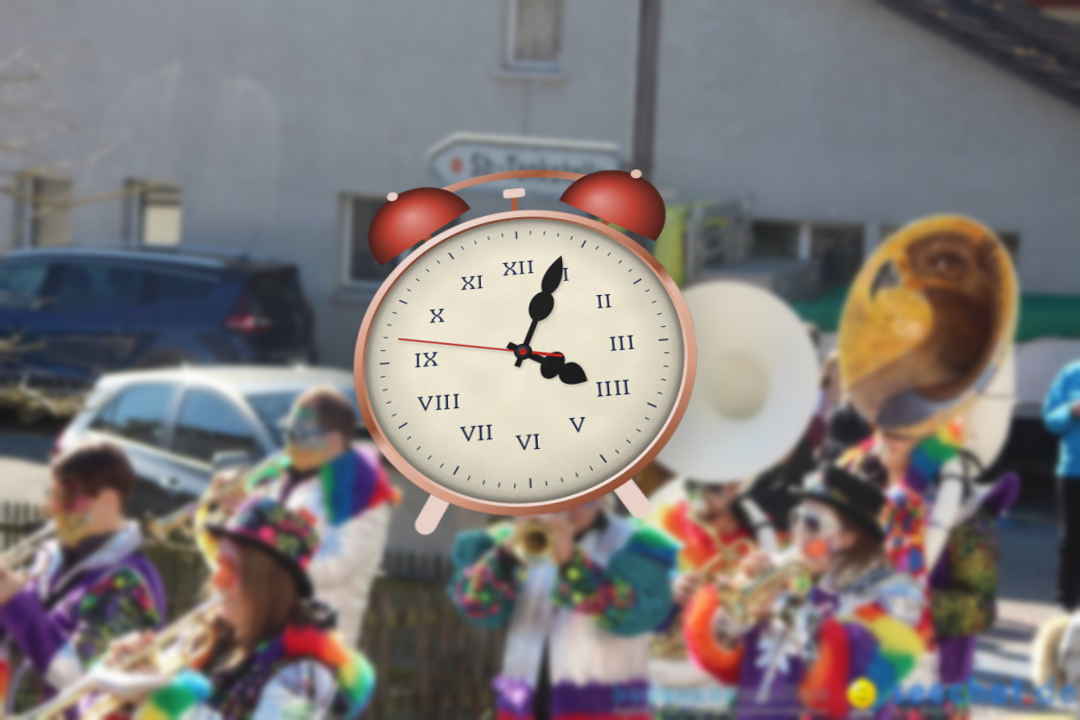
**4:03:47**
